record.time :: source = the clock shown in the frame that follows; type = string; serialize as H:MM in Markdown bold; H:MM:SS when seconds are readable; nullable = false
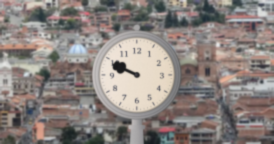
**9:49**
